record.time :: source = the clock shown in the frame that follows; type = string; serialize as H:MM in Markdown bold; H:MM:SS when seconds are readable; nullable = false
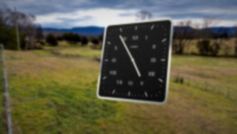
**4:54**
